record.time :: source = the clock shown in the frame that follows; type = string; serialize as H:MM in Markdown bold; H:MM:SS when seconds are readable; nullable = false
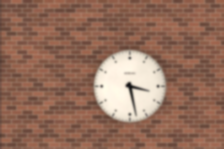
**3:28**
